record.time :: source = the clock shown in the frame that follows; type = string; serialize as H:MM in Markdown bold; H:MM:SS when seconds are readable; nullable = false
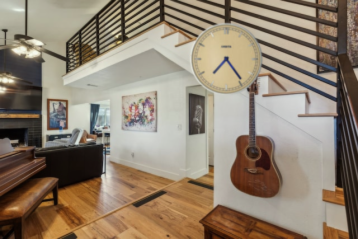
**7:24**
